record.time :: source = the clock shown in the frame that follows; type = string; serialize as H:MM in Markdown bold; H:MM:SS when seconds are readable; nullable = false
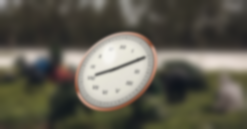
**8:10**
